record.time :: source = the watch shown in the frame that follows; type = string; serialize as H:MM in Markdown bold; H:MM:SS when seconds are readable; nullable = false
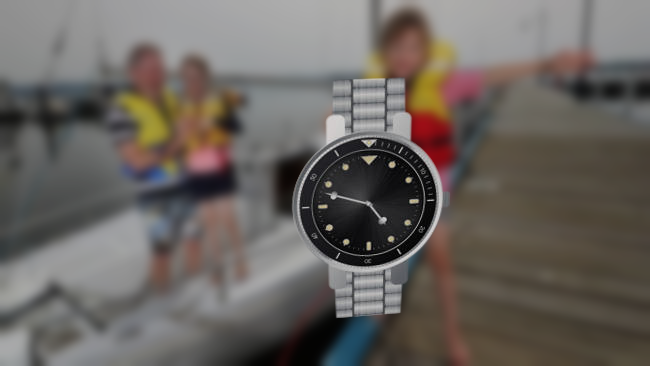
**4:48**
